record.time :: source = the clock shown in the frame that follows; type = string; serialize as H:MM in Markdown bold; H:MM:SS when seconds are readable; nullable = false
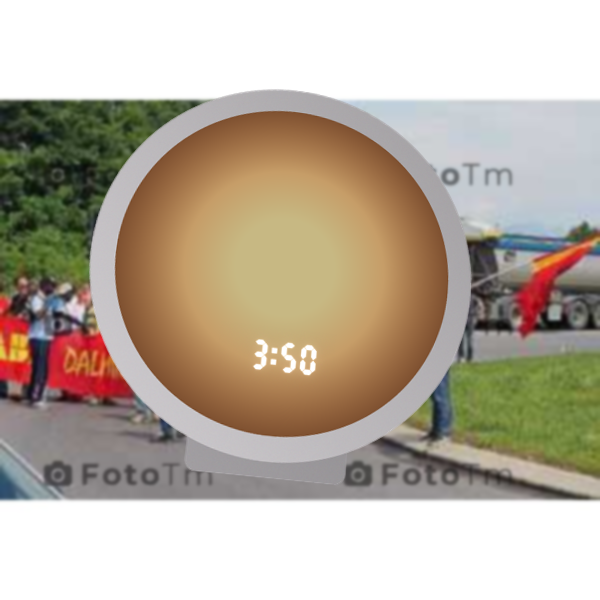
**3:50**
